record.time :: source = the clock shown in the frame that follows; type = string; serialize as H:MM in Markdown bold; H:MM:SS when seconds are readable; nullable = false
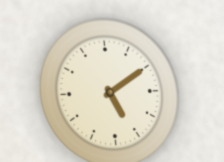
**5:10**
